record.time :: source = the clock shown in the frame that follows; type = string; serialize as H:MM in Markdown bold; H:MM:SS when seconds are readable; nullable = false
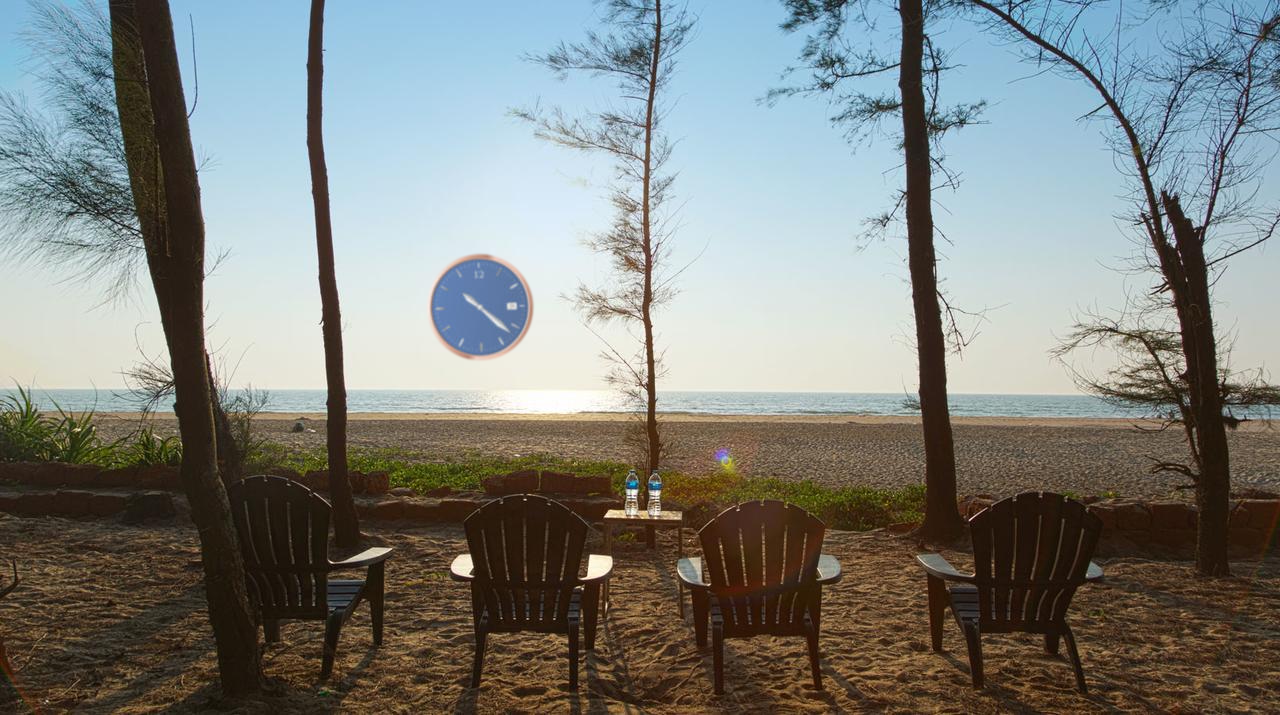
**10:22**
